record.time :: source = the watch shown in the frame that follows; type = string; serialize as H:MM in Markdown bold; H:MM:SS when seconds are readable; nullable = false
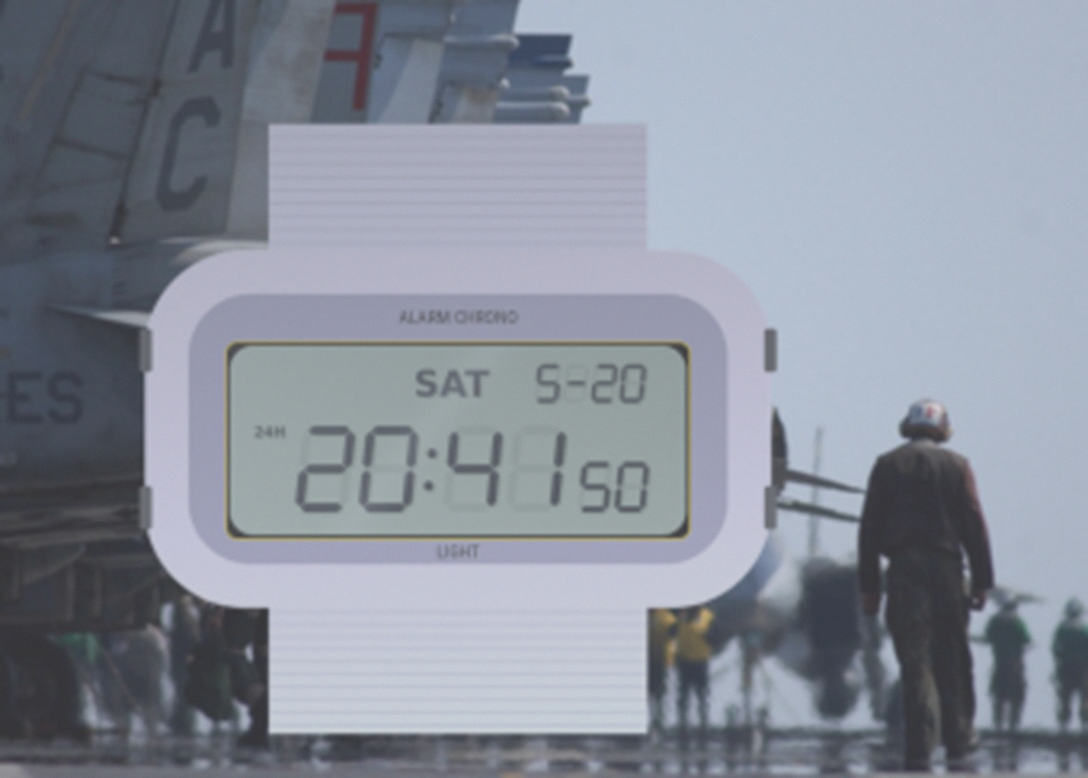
**20:41:50**
